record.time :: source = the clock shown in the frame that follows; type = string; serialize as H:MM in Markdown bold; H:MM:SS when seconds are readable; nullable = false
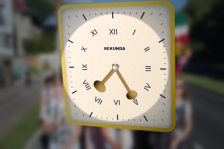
**7:25**
